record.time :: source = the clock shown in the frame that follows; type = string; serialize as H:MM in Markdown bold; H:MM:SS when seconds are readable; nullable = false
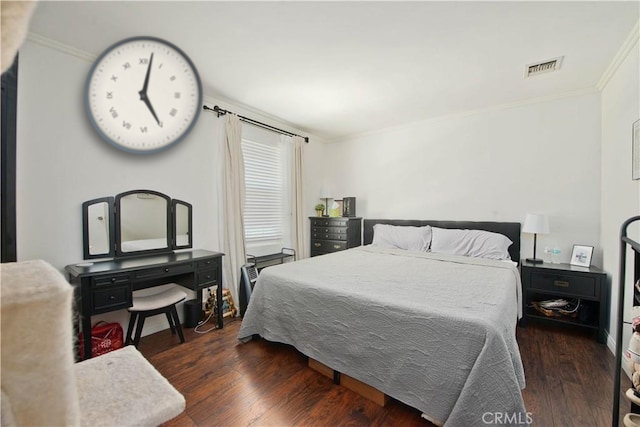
**5:02**
